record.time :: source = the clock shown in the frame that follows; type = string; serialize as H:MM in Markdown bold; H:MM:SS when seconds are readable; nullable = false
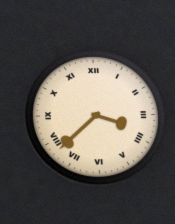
**3:38**
